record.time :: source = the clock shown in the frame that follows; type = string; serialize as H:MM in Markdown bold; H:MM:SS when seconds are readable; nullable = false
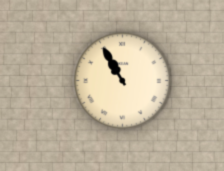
**10:55**
